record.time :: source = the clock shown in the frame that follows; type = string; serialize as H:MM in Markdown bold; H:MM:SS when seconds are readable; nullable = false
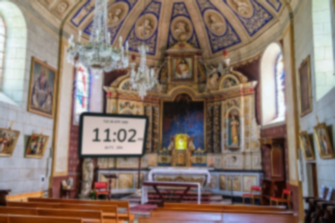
**11:02**
